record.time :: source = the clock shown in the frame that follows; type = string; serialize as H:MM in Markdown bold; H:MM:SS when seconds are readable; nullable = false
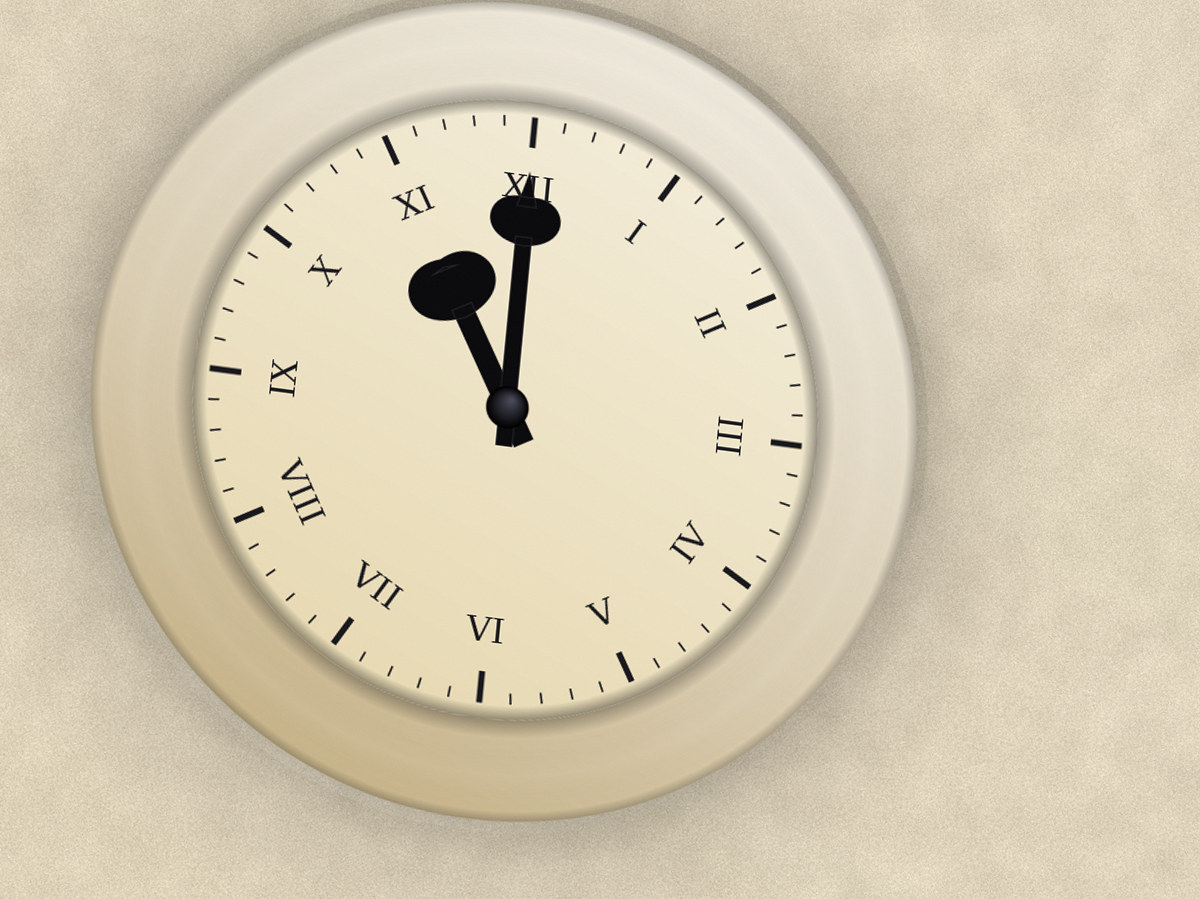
**11:00**
